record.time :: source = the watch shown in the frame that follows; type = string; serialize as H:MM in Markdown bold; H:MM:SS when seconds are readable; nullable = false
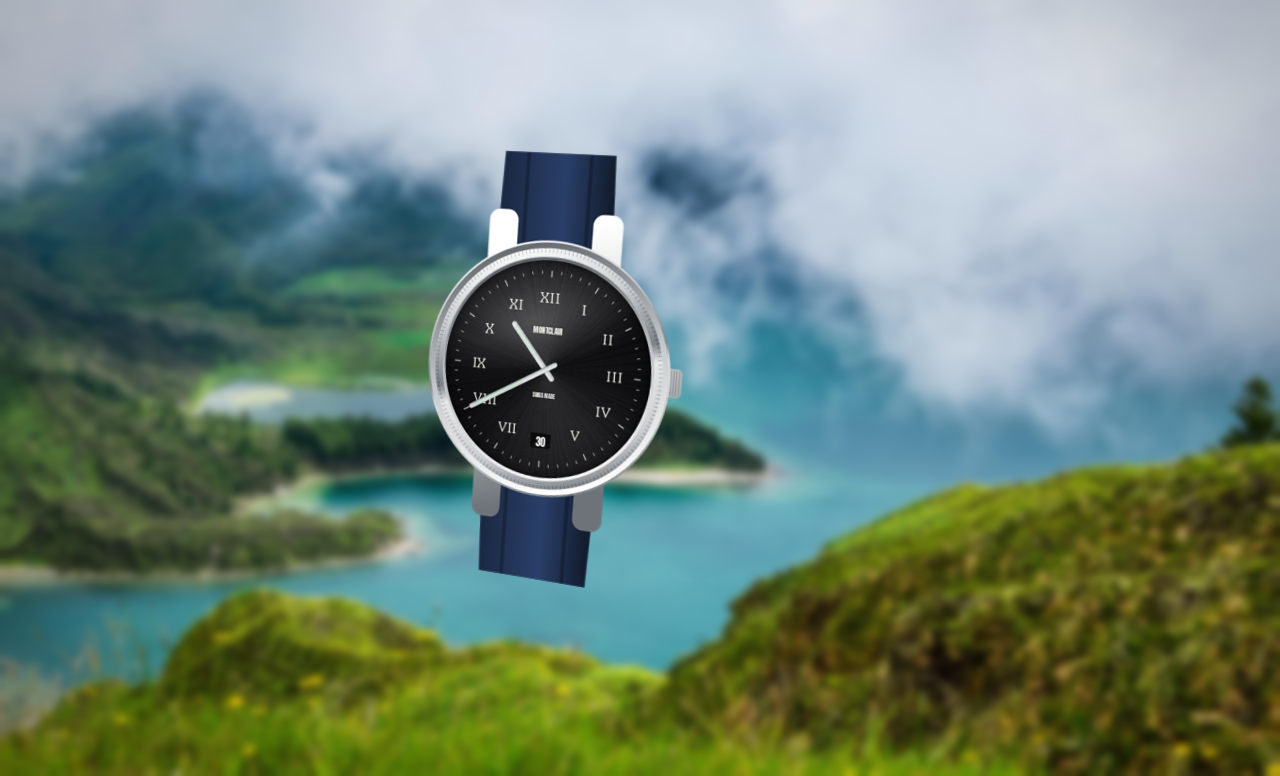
**10:40**
